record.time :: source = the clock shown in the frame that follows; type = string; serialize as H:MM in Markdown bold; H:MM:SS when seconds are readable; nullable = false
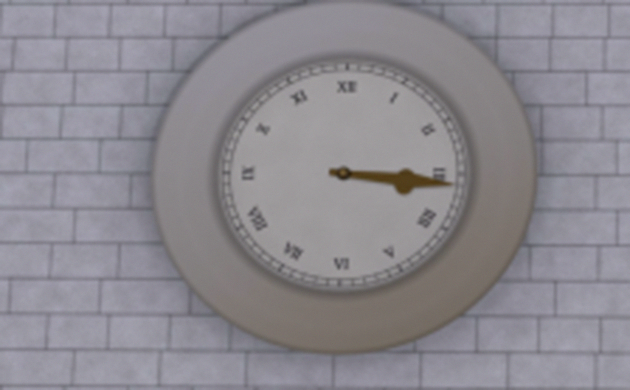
**3:16**
